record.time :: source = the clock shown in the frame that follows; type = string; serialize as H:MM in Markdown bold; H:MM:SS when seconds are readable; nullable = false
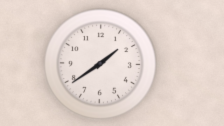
**1:39**
